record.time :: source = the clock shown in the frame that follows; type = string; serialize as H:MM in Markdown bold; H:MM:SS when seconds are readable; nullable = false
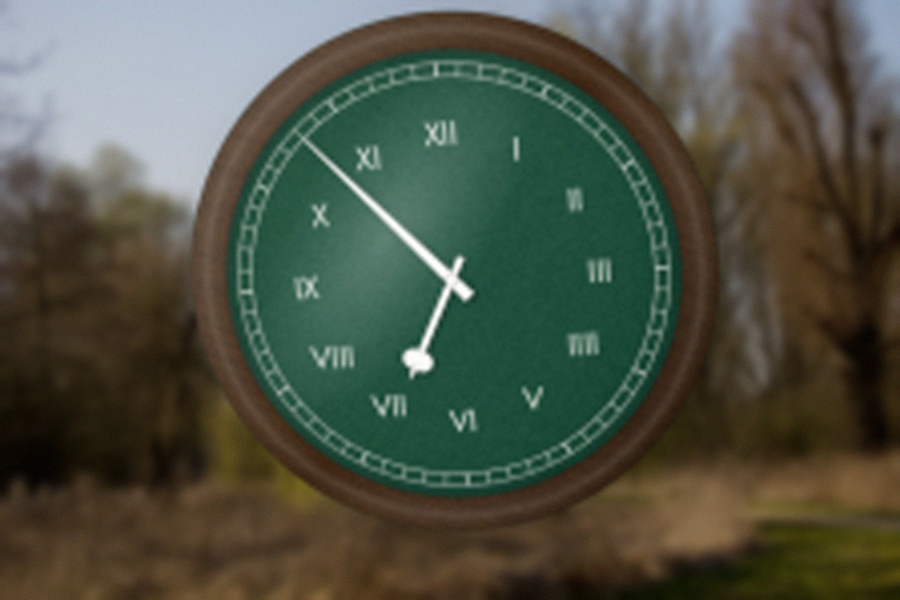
**6:53**
